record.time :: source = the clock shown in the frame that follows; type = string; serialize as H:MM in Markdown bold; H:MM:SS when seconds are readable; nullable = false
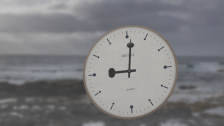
**9:01**
